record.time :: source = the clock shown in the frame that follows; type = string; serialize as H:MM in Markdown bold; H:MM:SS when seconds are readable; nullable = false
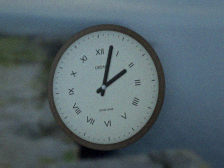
**2:03**
